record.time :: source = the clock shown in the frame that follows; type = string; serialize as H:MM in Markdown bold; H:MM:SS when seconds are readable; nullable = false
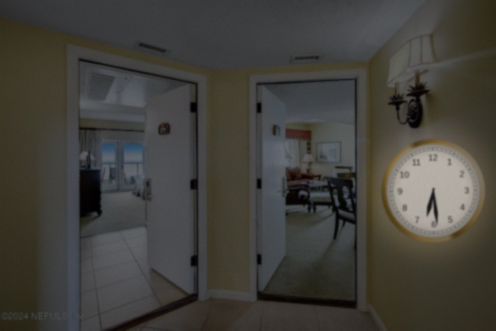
**6:29**
